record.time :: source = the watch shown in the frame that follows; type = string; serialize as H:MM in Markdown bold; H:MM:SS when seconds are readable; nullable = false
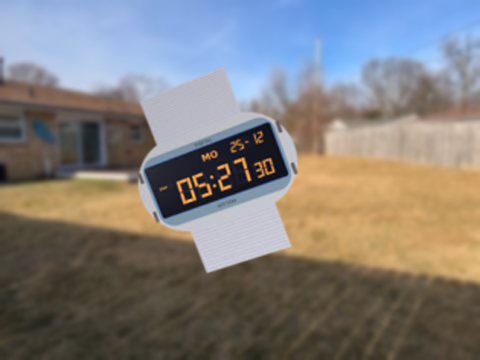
**5:27:30**
